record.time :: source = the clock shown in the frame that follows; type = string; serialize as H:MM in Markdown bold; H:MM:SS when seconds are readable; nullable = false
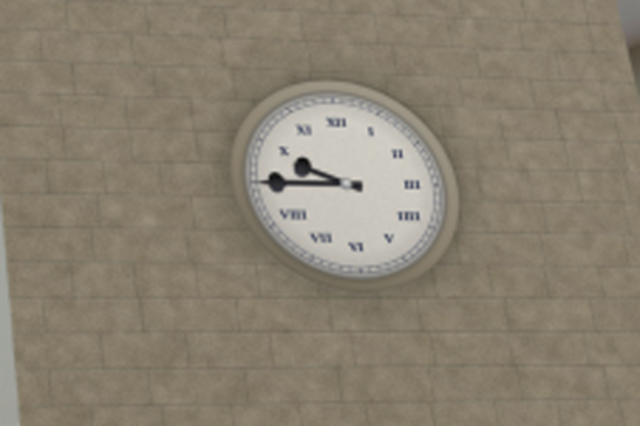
**9:45**
